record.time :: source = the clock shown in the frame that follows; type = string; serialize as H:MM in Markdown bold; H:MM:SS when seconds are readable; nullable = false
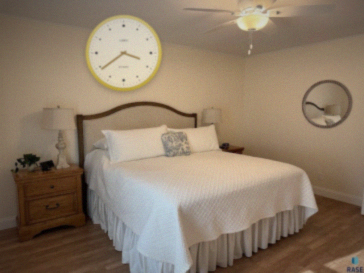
**3:39**
